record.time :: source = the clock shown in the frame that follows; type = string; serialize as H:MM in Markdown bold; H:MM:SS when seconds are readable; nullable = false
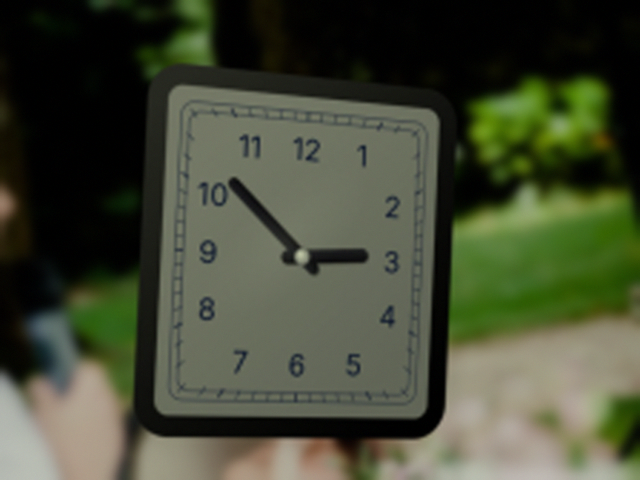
**2:52**
